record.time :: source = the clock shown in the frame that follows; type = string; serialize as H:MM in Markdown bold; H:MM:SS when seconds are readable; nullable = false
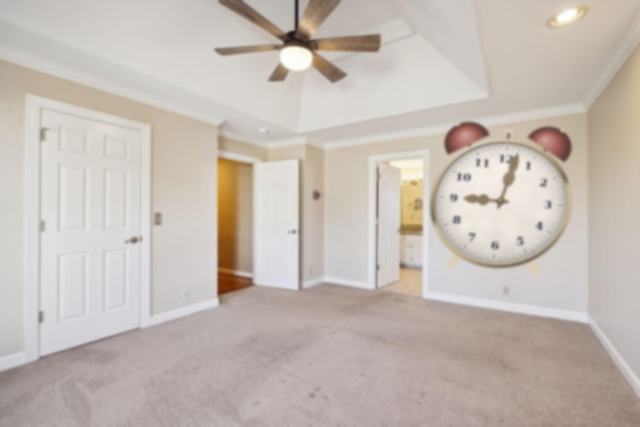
**9:02**
